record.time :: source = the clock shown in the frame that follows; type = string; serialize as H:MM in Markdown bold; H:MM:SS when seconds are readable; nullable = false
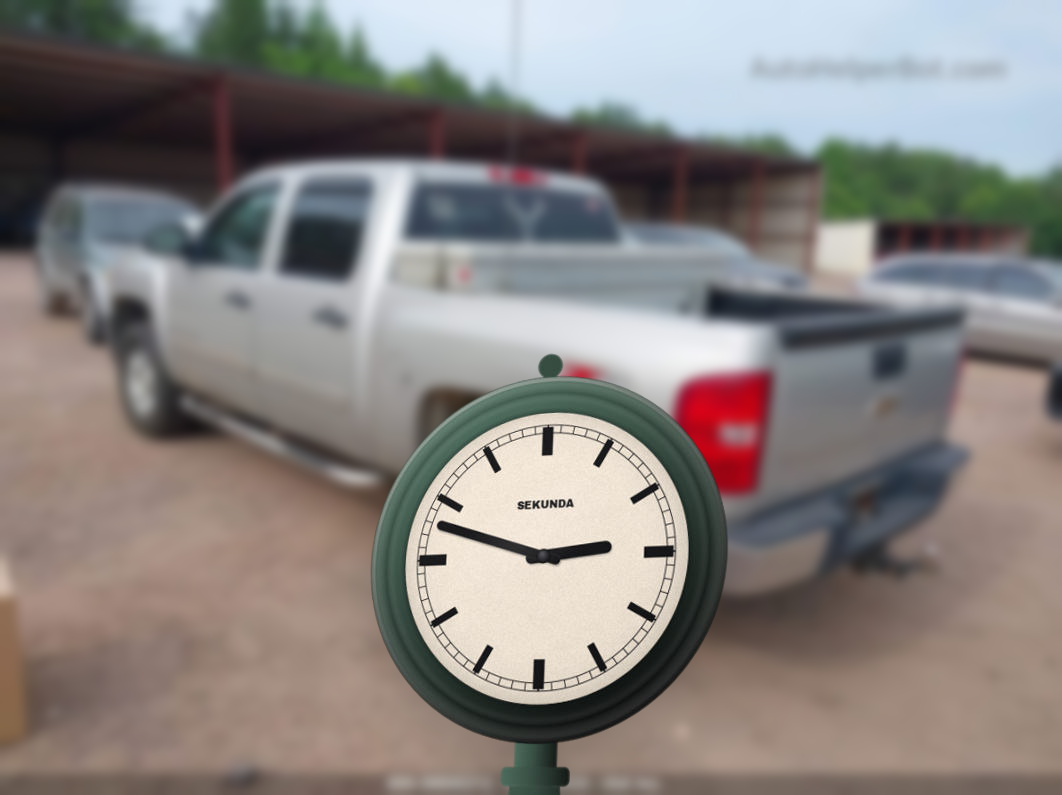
**2:48**
